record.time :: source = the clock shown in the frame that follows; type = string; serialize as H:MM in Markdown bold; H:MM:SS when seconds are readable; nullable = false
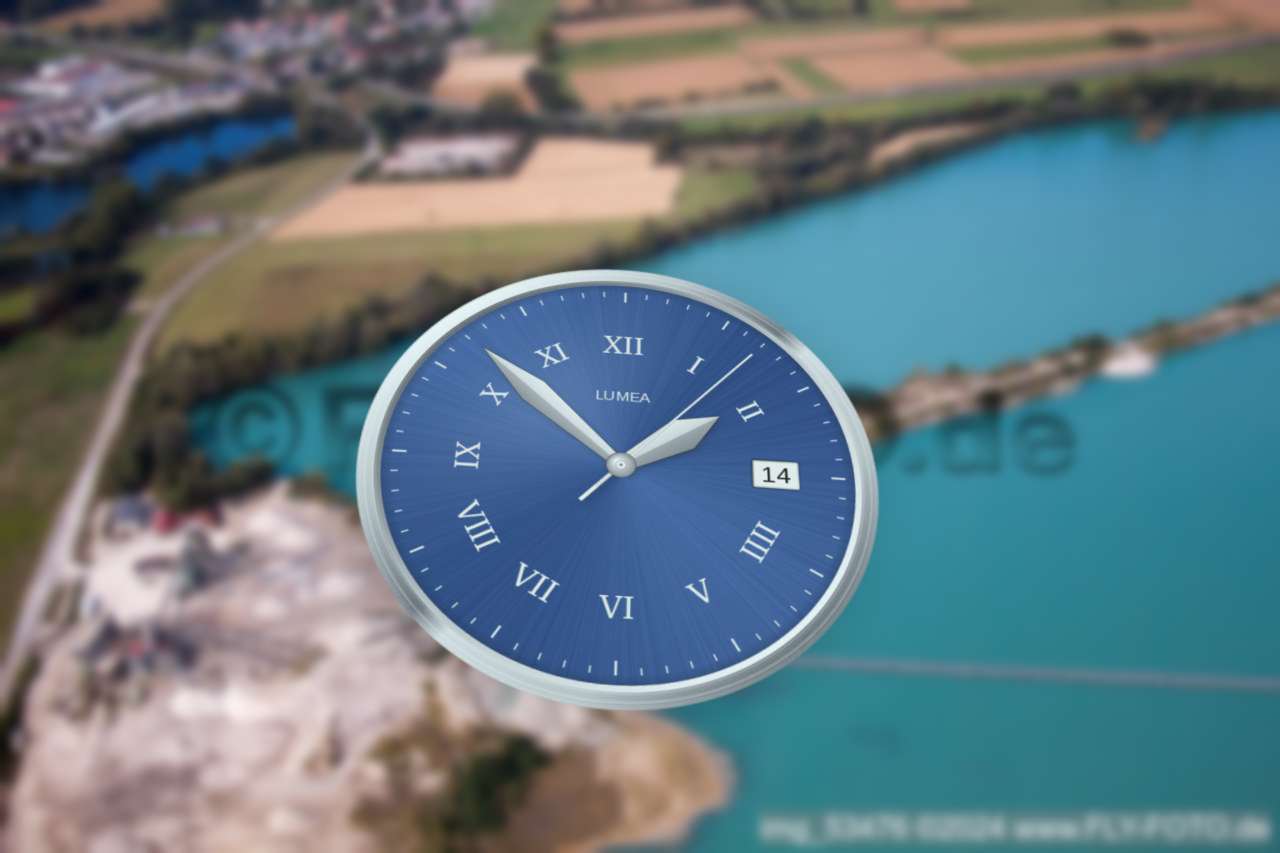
**1:52:07**
